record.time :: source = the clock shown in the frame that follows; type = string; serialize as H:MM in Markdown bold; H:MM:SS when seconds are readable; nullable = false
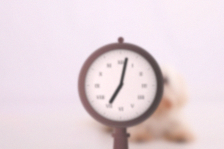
**7:02**
